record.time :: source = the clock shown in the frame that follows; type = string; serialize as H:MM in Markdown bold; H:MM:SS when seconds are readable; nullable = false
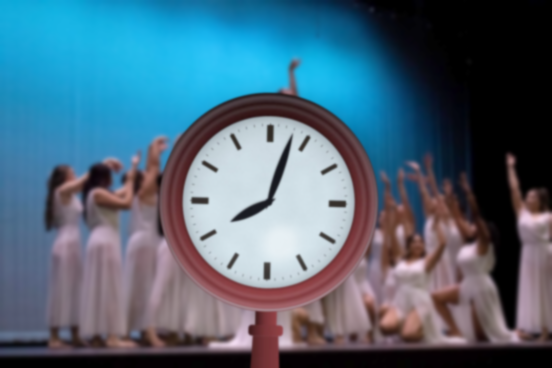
**8:03**
